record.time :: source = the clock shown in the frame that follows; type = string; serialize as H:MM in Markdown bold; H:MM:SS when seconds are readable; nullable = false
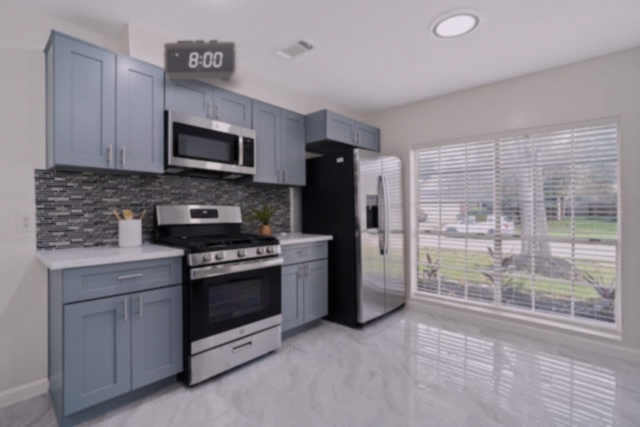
**8:00**
